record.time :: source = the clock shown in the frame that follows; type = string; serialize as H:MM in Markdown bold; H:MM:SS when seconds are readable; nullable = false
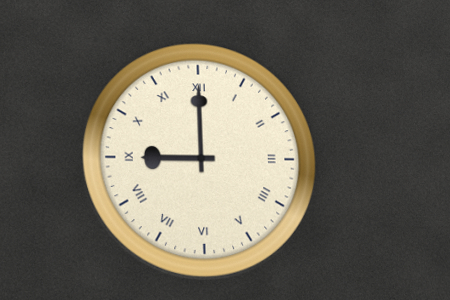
**9:00**
